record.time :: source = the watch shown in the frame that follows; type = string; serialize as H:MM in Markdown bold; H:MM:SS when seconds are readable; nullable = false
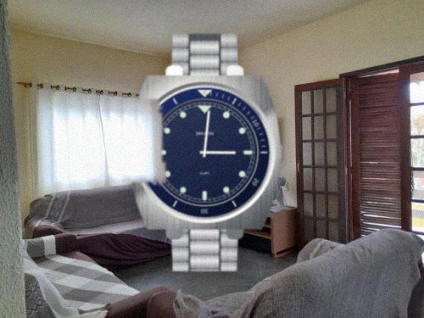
**3:01**
